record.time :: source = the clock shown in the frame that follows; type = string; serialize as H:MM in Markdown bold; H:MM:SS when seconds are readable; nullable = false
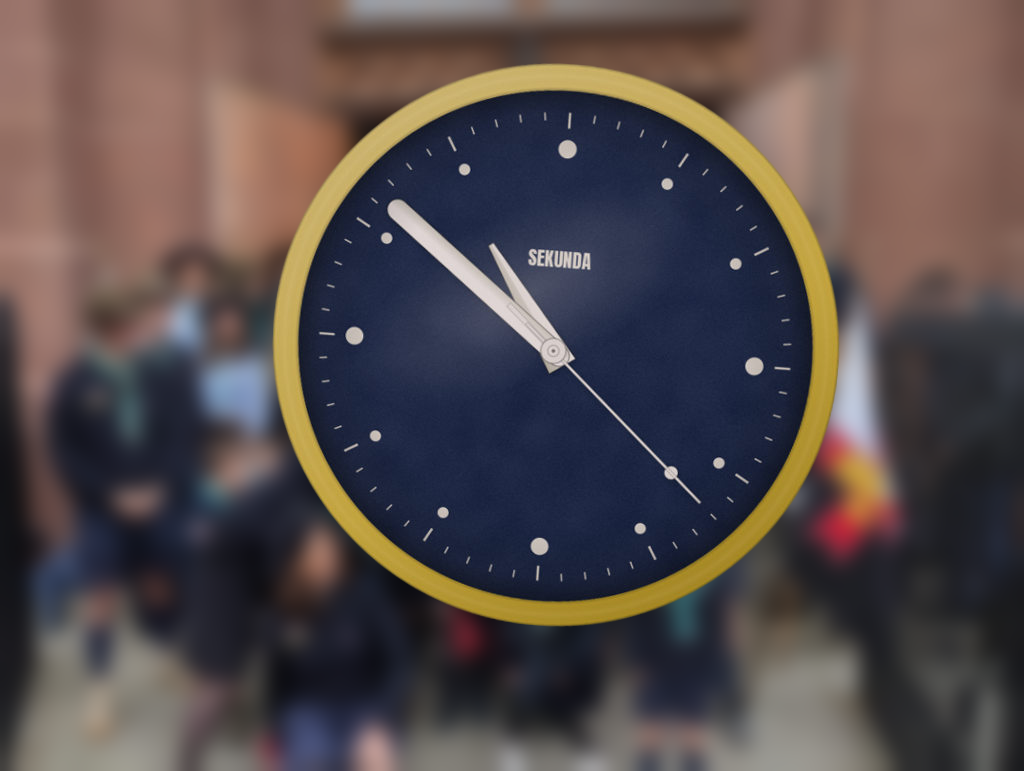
**10:51:22**
